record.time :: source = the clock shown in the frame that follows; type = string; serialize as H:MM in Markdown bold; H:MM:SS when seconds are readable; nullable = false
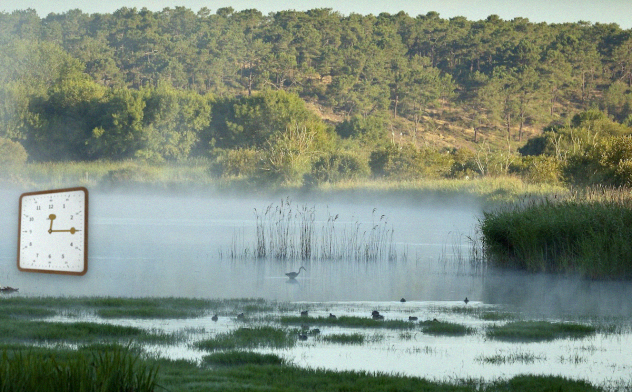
**12:15**
